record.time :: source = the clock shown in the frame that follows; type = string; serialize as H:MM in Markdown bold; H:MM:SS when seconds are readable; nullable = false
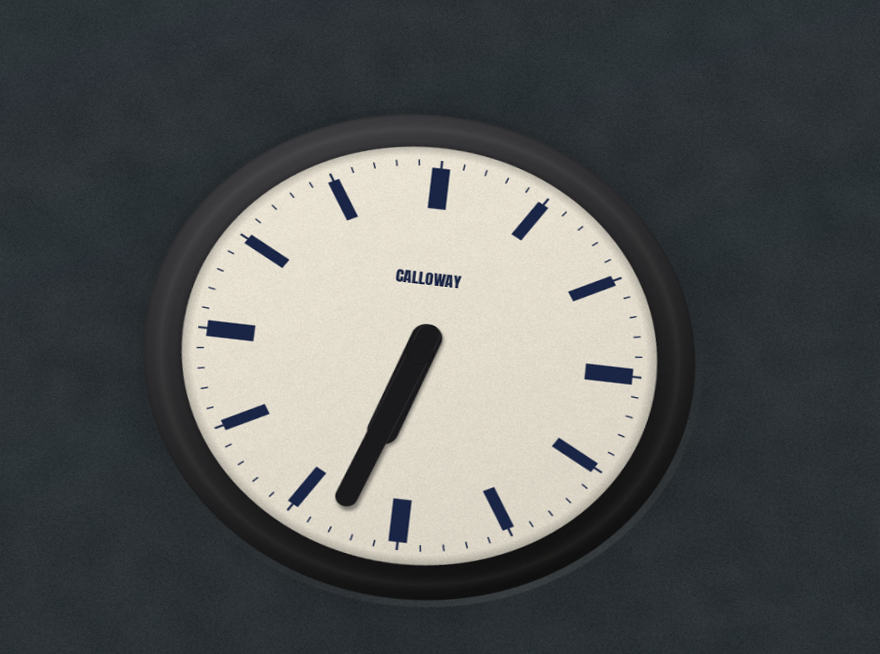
**6:33**
